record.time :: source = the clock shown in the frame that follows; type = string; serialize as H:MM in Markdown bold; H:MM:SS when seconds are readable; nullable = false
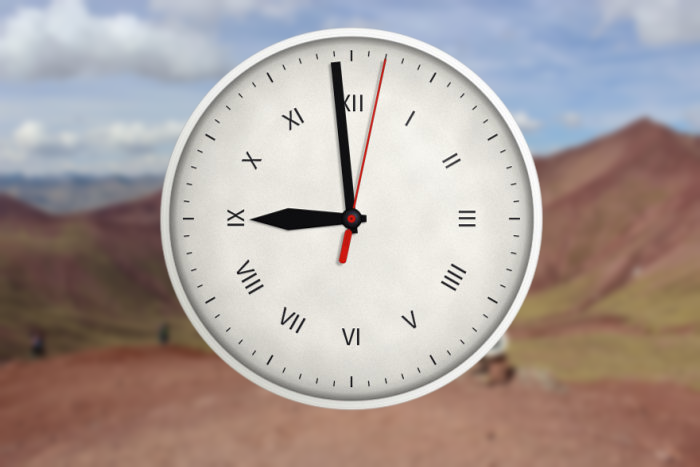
**8:59:02**
